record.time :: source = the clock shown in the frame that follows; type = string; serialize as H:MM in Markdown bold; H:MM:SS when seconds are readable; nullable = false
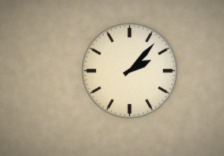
**2:07**
